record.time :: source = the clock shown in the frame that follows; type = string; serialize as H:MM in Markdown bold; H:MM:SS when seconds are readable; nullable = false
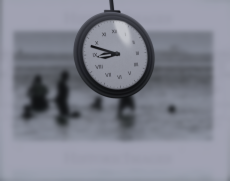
**8:48**
